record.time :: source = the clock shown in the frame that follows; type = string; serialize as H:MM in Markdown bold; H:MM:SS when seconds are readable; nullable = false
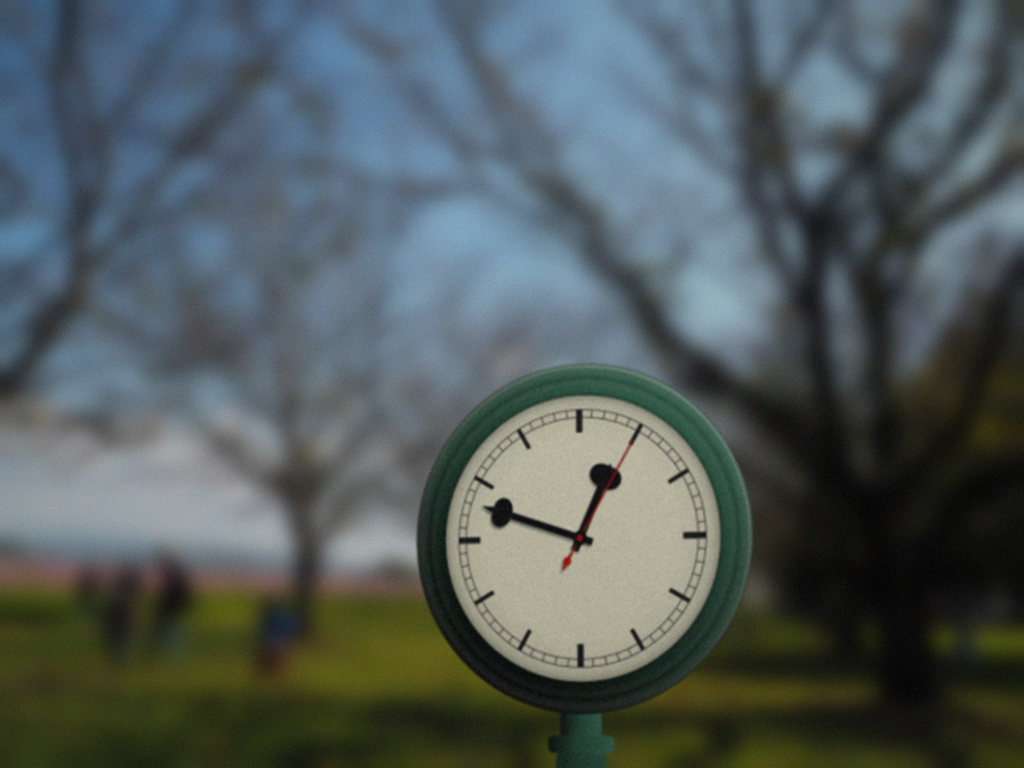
**12:48:05**
